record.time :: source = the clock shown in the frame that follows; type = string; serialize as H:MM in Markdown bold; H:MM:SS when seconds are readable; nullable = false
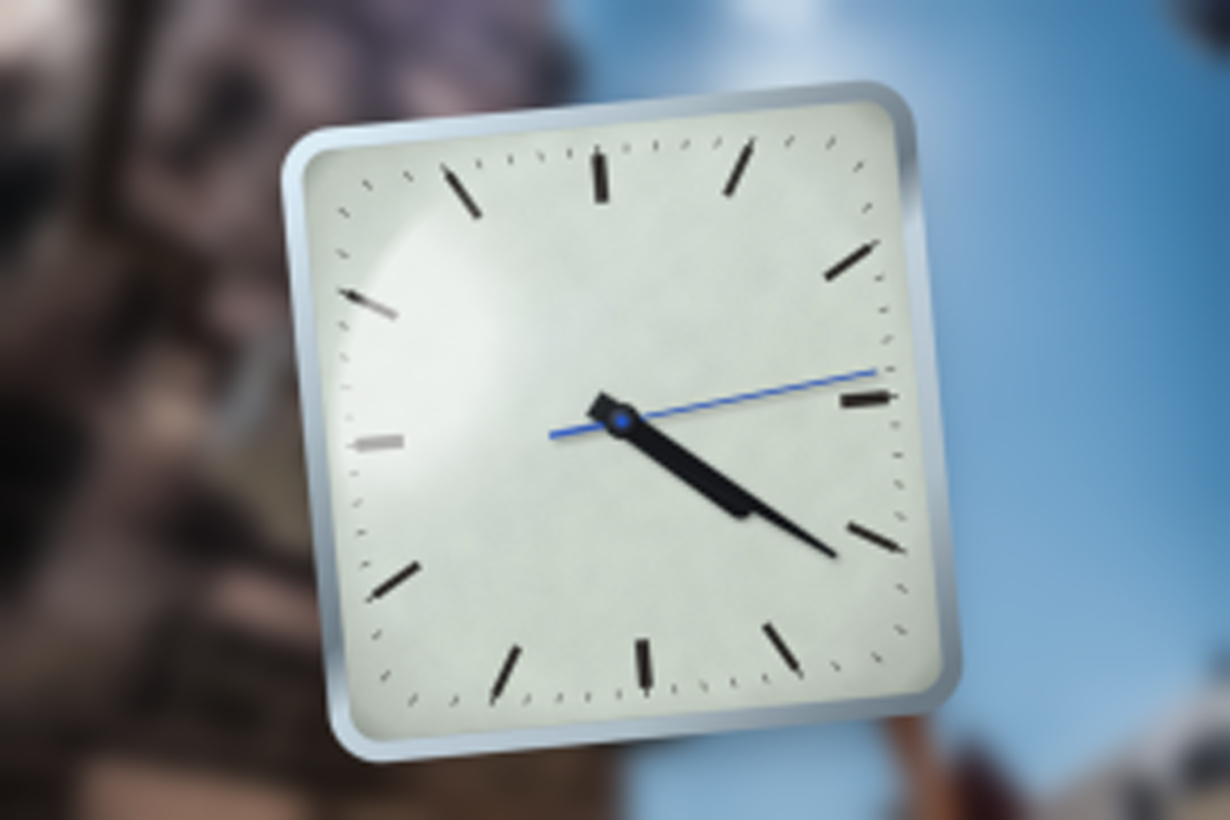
**4:21:14**
